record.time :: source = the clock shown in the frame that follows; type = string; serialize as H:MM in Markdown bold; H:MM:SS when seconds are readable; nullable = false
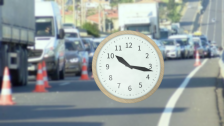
**10:17**
